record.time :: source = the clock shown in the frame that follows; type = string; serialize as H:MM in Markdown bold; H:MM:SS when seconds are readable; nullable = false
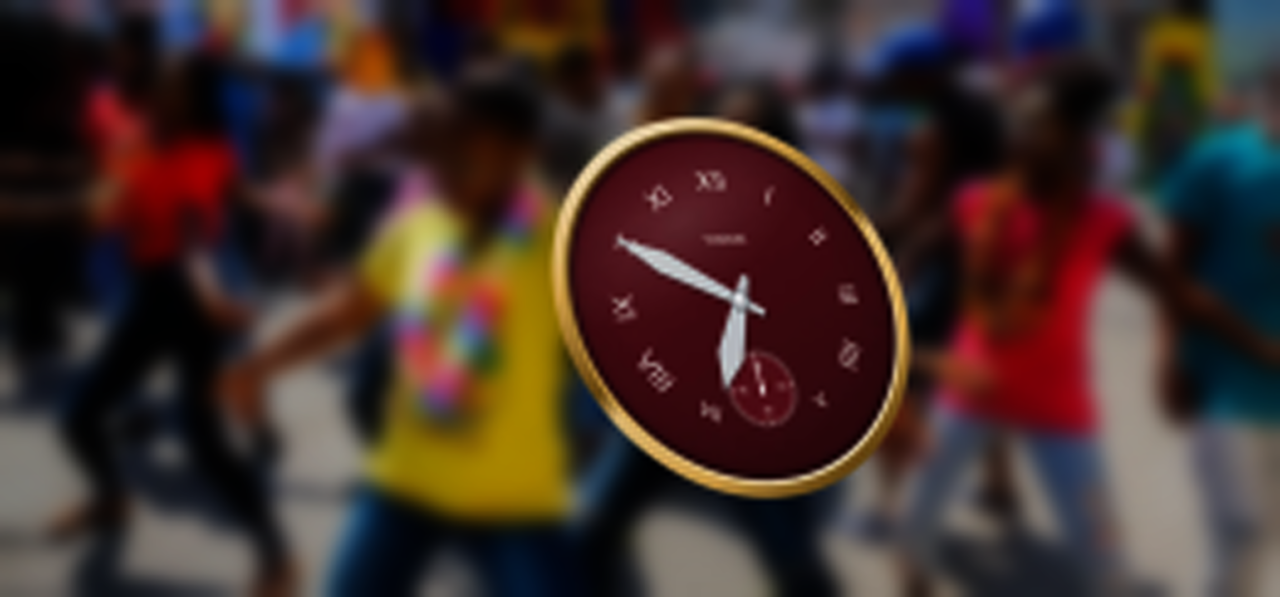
**6:50**
